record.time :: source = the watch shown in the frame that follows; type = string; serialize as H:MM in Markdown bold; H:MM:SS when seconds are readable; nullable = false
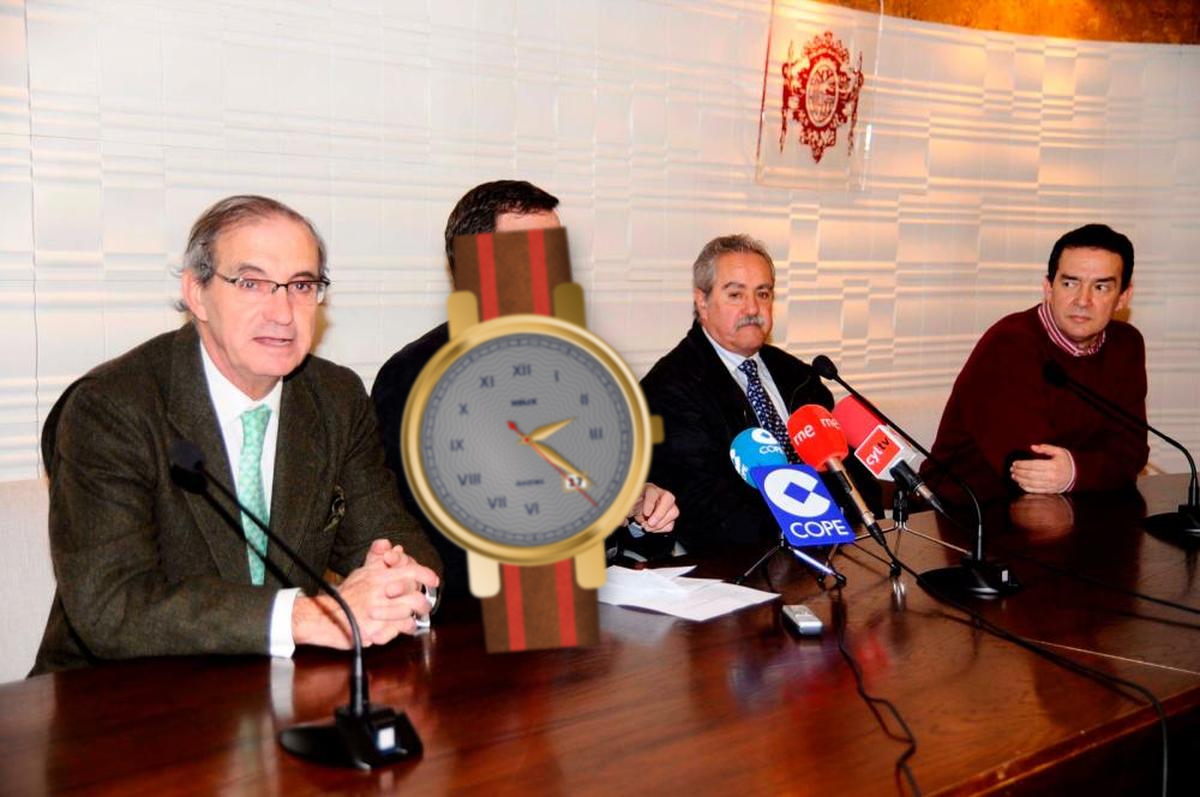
**2:21:23**
